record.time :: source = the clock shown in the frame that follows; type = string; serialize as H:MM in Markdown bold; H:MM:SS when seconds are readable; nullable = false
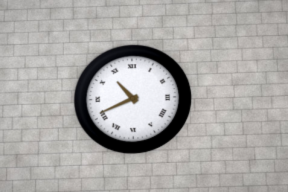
**10:41**
